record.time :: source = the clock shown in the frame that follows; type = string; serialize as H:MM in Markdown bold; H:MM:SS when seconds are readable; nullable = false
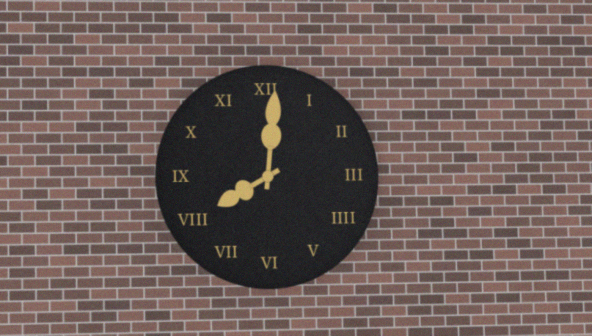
**8:01**
